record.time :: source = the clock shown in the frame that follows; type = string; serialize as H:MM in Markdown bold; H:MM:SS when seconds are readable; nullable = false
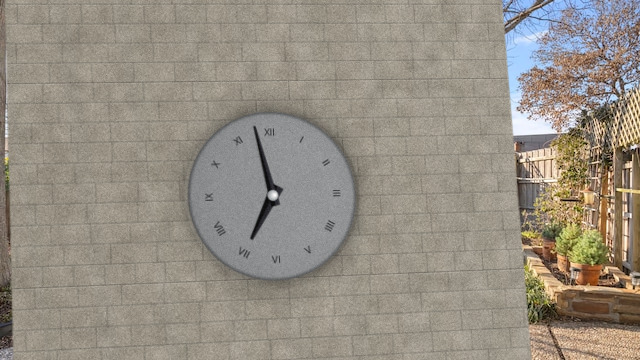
**6:58**
